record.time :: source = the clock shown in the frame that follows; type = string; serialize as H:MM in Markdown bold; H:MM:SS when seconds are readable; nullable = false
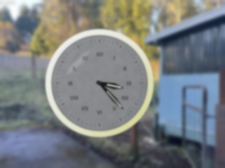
**3:23**
